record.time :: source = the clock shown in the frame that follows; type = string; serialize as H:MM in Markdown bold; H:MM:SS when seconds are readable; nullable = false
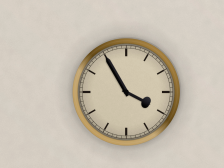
**3:55**
